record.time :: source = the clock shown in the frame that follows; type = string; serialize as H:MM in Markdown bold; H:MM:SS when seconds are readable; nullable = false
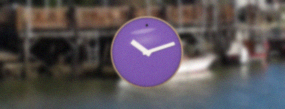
**10:12**
